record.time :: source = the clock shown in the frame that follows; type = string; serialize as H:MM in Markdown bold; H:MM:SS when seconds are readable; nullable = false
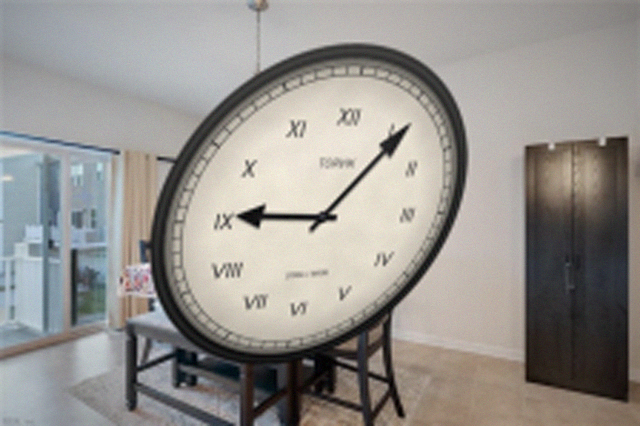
**9:06**
